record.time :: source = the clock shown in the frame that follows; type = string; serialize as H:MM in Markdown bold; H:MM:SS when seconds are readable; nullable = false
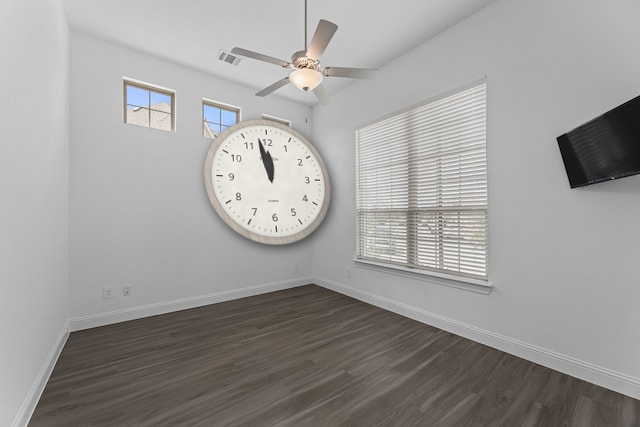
**11:58**
